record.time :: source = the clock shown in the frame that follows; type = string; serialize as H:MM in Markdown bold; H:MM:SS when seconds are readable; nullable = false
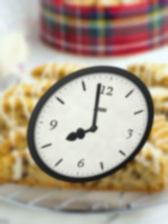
**7:58**
